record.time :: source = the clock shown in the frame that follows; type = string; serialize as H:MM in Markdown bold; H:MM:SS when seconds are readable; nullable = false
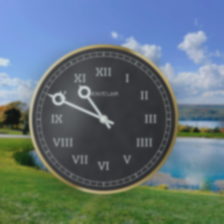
**10:49**
